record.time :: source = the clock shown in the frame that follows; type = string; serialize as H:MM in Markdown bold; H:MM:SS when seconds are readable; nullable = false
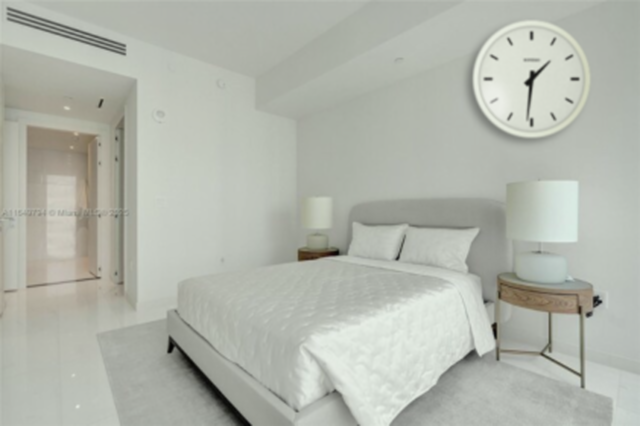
**1:31**
